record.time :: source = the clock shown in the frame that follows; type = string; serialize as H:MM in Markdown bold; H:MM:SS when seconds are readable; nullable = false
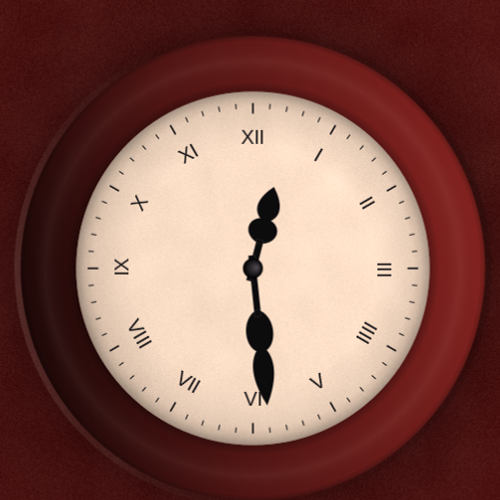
**12:29**
